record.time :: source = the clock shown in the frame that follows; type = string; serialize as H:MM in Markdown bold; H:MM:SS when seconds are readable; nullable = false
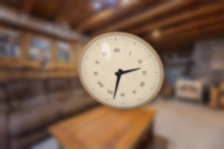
**2:33**
